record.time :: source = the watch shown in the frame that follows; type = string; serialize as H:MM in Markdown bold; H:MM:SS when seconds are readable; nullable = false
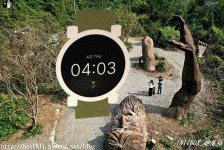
**4:03**
